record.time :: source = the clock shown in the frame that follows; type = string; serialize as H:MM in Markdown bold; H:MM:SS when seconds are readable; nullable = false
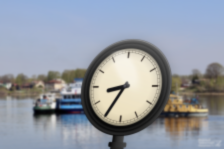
**8:35**
